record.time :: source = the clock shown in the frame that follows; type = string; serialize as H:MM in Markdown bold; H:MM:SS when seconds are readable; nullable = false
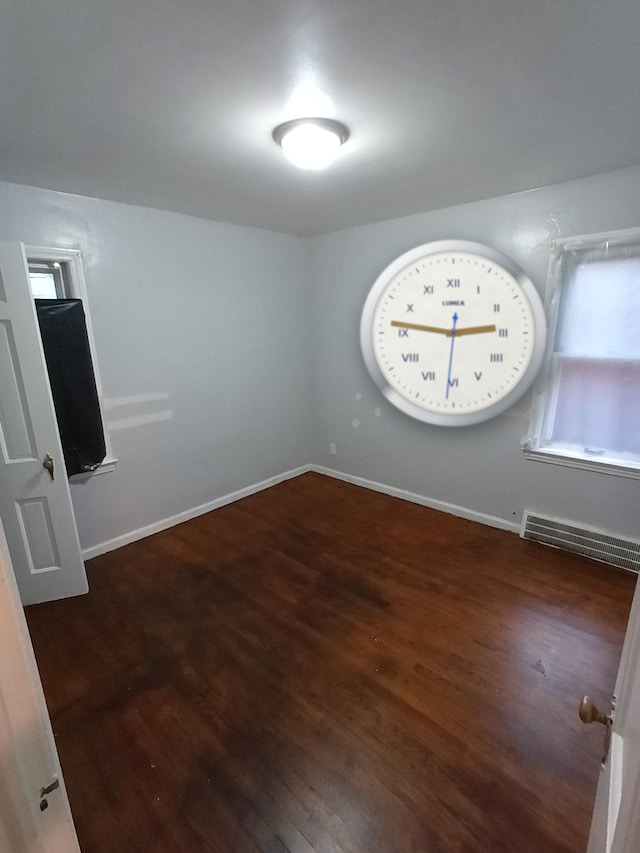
**2:46:31**
